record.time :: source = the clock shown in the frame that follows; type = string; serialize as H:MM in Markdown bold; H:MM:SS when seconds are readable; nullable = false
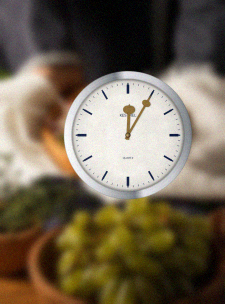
**12:05**
